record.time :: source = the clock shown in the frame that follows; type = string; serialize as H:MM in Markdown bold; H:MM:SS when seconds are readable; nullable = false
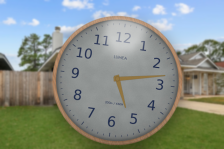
**5:13**
